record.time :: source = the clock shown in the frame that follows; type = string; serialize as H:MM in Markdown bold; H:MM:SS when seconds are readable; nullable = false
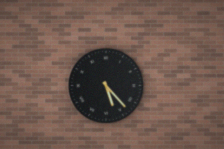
**5:23**
